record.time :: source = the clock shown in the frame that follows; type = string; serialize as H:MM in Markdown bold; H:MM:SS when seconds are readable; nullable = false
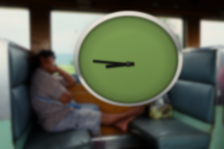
**8:46**
